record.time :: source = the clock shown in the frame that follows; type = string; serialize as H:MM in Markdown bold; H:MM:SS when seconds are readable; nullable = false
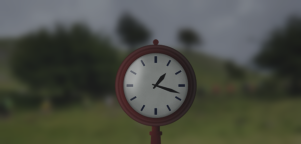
**1:18**
